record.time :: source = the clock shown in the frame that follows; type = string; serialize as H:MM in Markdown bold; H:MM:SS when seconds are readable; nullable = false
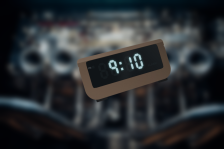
**9:10**
